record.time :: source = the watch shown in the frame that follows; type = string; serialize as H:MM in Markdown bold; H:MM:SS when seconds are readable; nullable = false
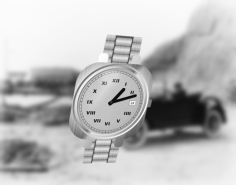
**1:12**
